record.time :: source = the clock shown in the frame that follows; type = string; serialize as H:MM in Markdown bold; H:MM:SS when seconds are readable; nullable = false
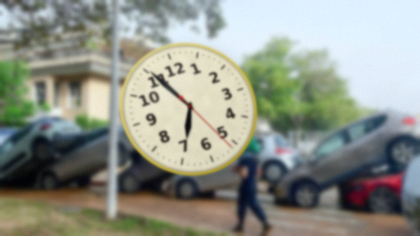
**6:55:26**
